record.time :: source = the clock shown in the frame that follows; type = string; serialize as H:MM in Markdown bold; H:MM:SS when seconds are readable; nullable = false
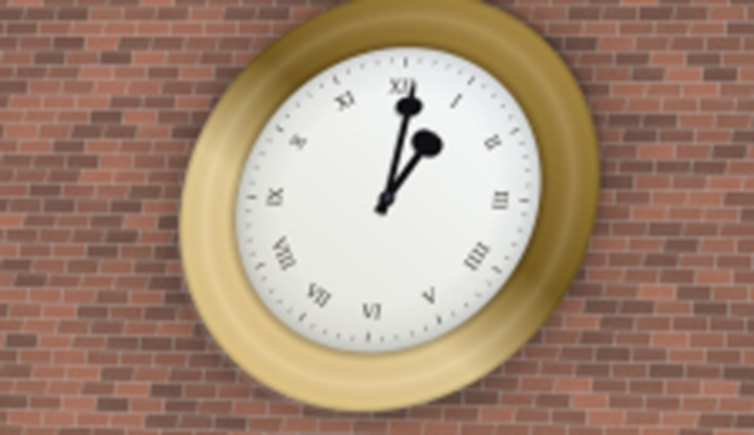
**1:01**
